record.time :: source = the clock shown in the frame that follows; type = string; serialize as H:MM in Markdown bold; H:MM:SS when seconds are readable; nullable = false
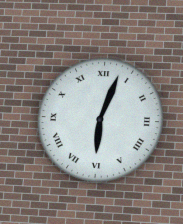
**6:03**
